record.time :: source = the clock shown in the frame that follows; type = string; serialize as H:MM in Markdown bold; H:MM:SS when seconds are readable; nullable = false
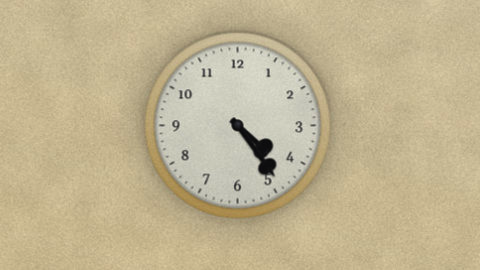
**4:24**
